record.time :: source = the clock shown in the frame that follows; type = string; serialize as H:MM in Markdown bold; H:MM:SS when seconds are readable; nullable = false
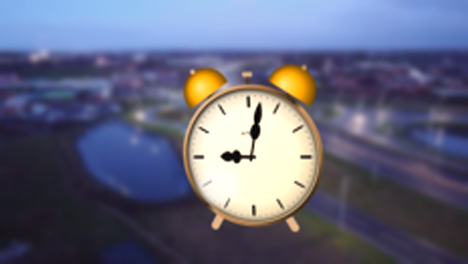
**9:02**
